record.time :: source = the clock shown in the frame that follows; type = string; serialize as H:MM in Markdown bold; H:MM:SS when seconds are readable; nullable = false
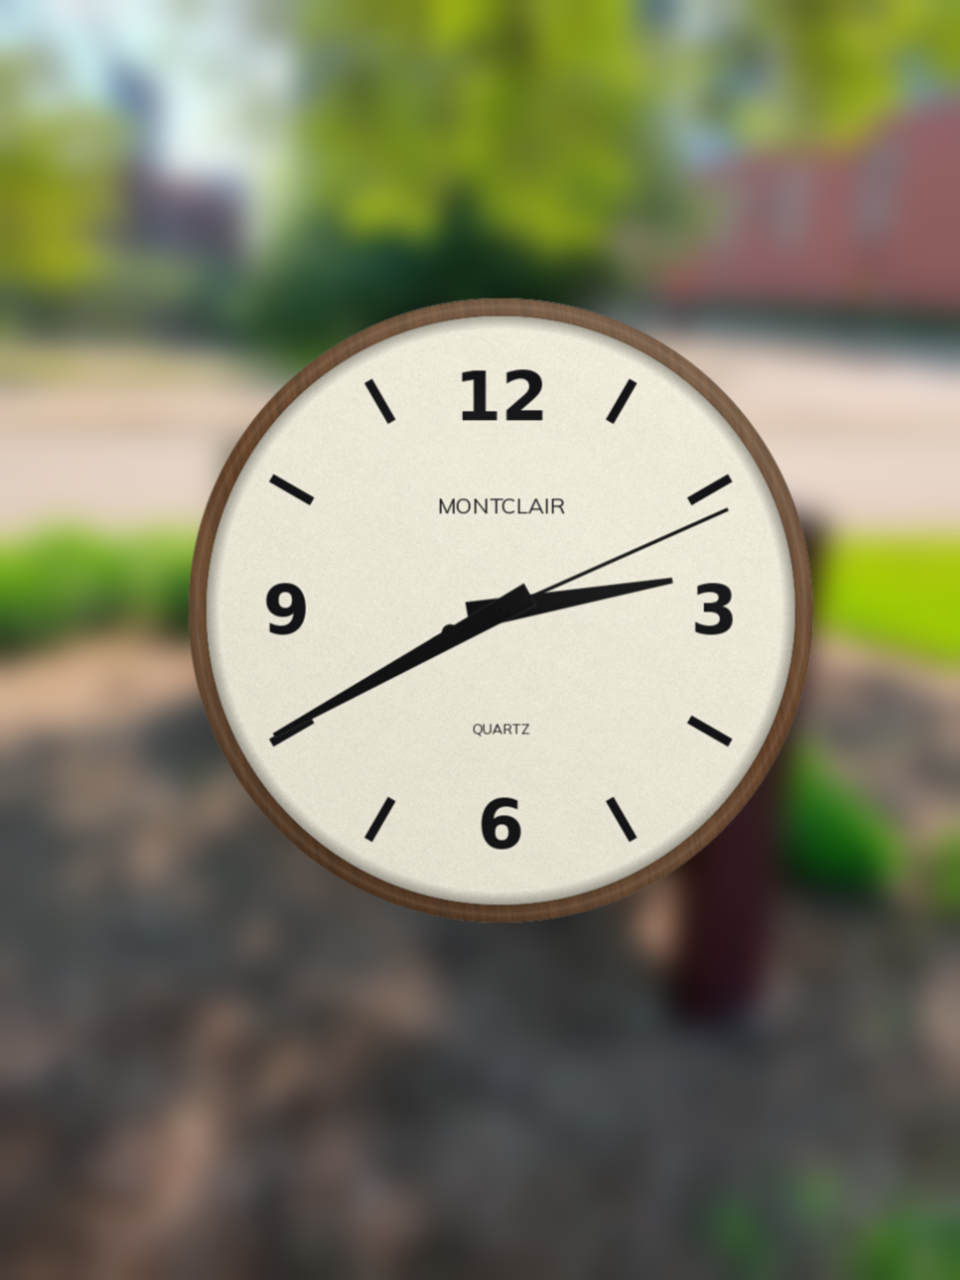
**2:40:11**
